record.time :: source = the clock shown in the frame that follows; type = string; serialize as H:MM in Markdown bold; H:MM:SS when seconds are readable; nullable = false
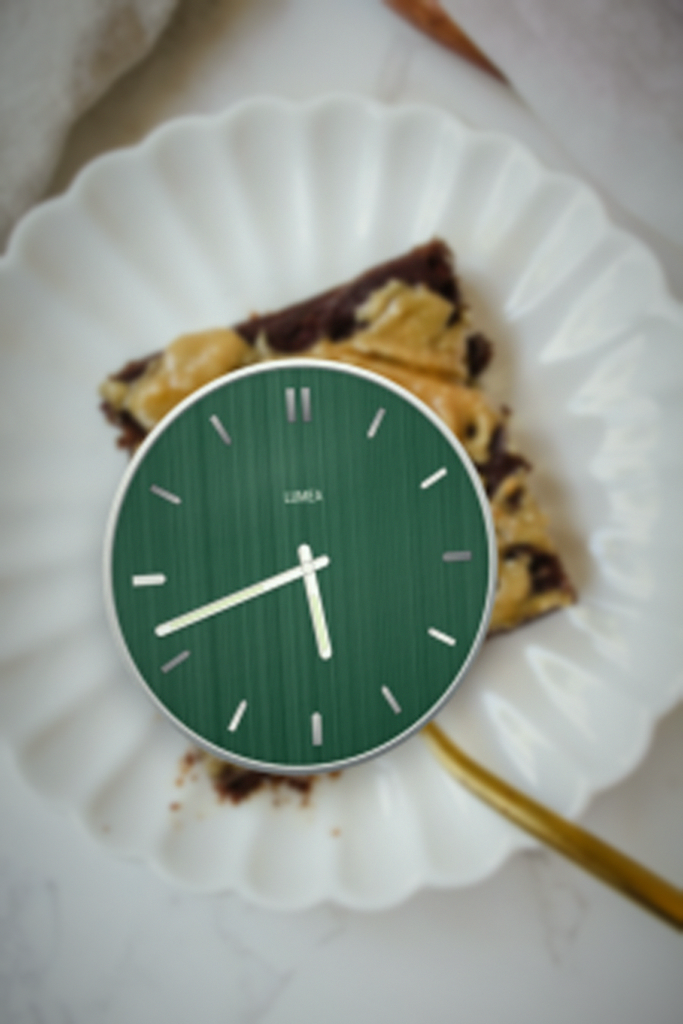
**5:42**
